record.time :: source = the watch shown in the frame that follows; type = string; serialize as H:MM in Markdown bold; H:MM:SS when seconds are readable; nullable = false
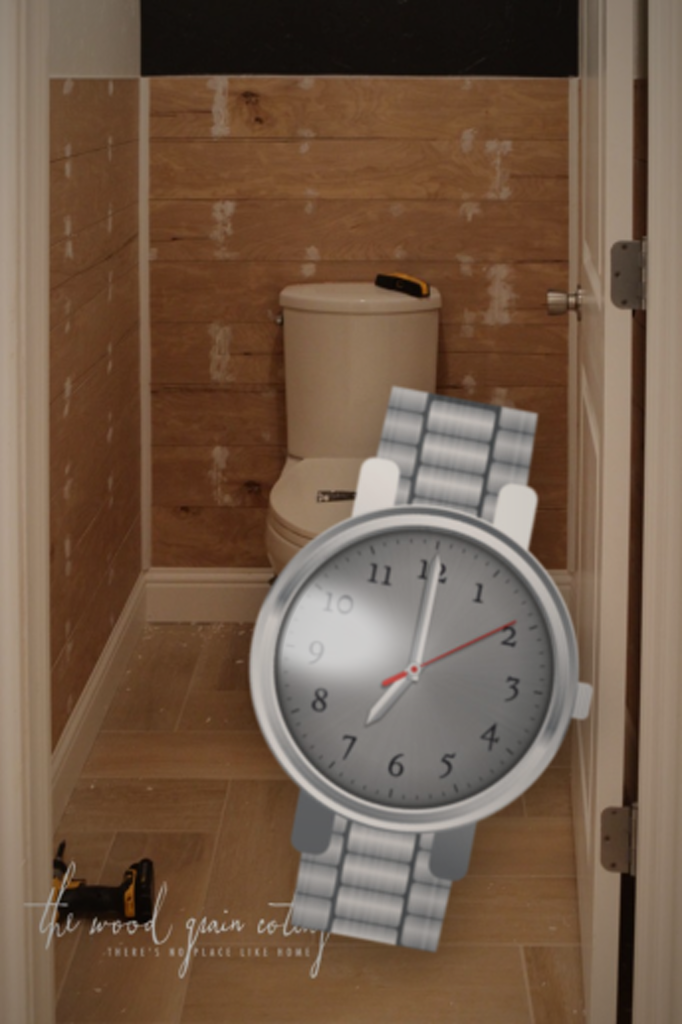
**7:00:09**
